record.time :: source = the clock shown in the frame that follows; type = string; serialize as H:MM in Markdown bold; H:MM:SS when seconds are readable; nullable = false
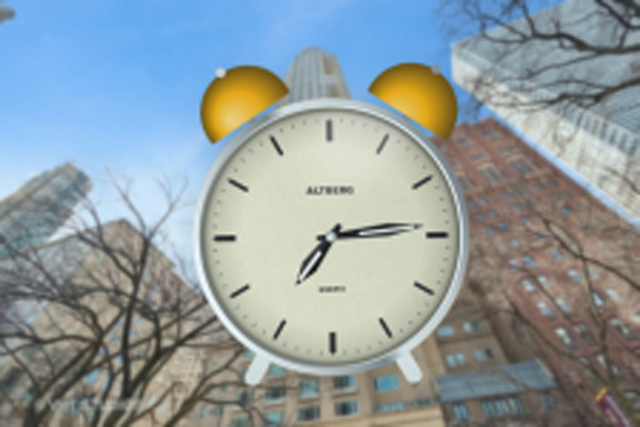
**7:14**
